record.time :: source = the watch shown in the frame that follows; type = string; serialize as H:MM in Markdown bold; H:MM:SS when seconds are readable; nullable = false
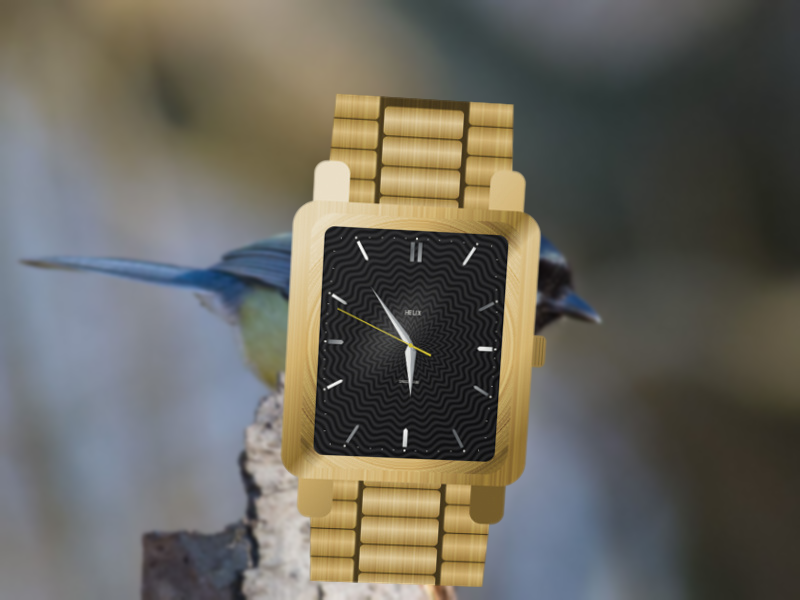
**5:53:49**
